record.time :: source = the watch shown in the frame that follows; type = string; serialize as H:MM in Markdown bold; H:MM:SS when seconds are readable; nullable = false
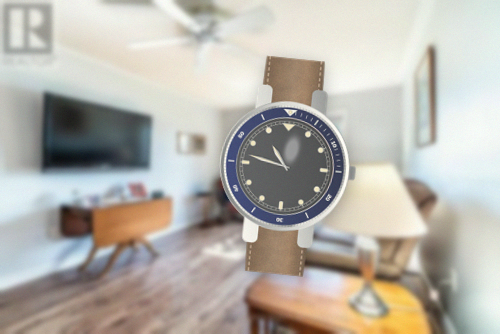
**10:47**
